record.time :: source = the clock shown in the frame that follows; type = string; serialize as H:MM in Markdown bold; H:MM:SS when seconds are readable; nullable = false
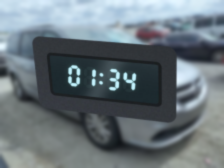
**1:34**
